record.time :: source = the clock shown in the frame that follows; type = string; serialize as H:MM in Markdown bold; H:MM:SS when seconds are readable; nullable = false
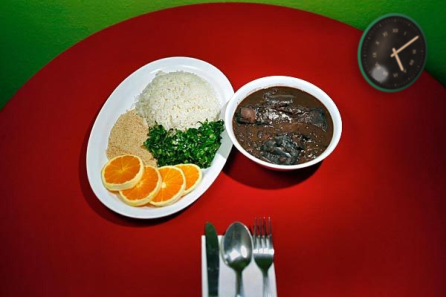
**5:10**
